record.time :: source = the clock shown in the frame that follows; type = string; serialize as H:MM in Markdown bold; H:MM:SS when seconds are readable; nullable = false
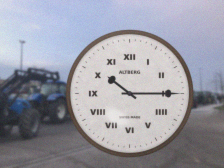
**10:15**
